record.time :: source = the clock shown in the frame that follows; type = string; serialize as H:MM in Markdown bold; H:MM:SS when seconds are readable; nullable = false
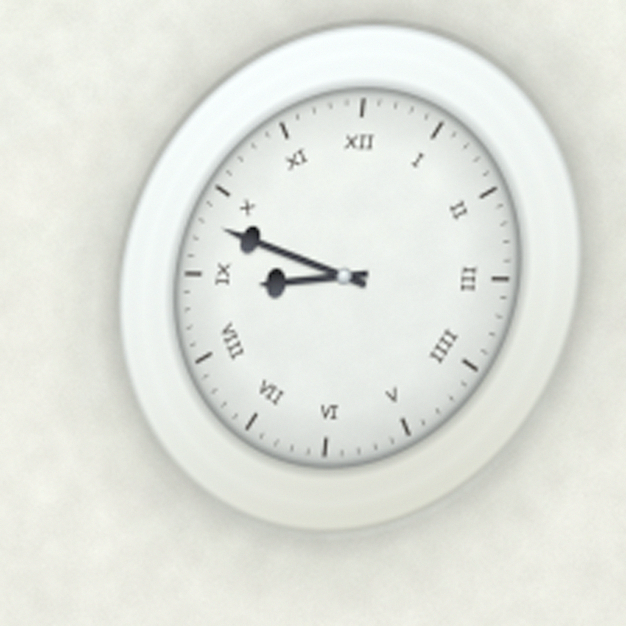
**8:48**
